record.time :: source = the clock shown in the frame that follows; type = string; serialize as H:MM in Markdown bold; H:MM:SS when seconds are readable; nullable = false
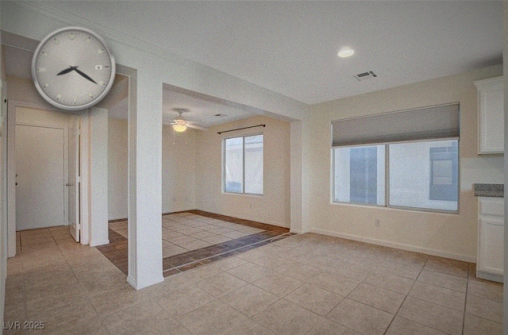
**8:21**
